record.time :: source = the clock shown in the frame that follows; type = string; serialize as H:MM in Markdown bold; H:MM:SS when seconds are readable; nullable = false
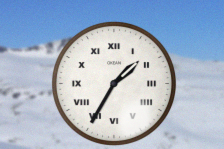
**1:35**
